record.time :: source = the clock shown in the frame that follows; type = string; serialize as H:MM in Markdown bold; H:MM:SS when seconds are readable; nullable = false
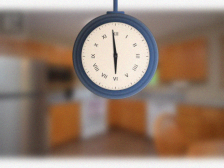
**5:59**
